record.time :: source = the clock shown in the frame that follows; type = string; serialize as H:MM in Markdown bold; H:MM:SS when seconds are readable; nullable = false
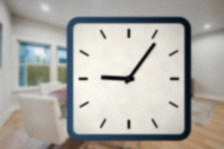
**9:06**
